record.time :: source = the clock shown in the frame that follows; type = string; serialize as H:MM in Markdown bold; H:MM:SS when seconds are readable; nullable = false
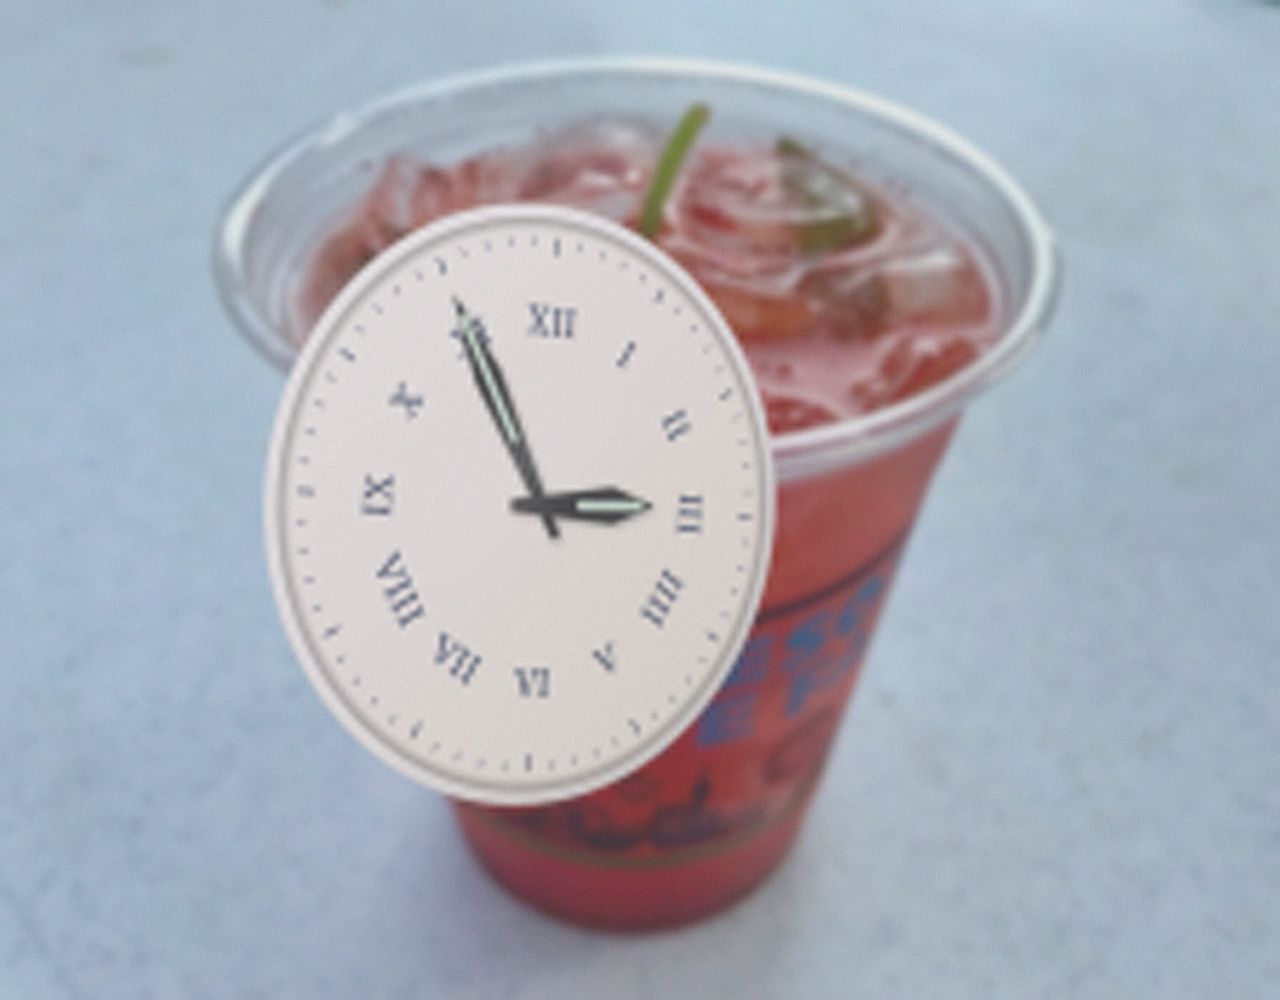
**2:55**
